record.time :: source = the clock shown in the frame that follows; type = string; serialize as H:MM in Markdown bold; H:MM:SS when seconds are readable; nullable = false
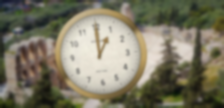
**1:00**
